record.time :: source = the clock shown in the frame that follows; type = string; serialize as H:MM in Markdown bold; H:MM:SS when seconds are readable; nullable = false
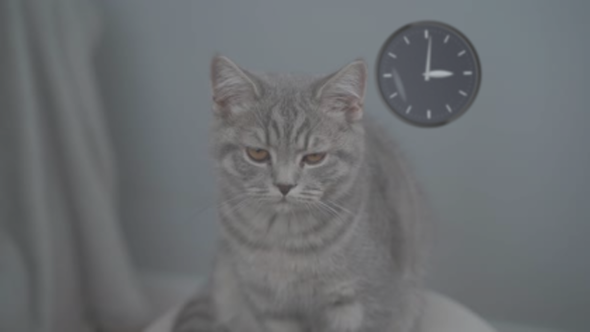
**3:01**
